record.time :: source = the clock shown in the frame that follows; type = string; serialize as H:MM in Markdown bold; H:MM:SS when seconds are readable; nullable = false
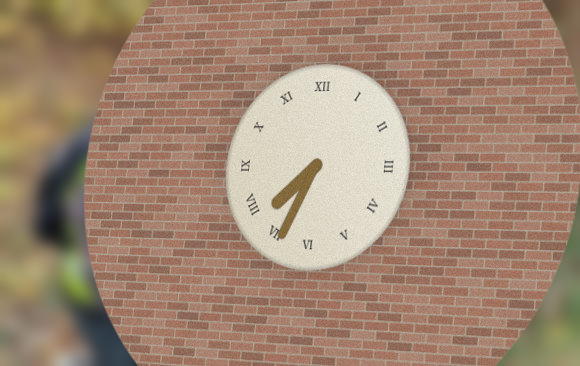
**7:34**
